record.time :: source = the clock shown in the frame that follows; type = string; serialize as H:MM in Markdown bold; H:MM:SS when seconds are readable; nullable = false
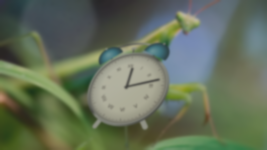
**12:13**
